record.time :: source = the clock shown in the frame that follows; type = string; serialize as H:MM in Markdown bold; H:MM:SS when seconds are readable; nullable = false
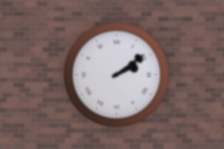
**2:09**
